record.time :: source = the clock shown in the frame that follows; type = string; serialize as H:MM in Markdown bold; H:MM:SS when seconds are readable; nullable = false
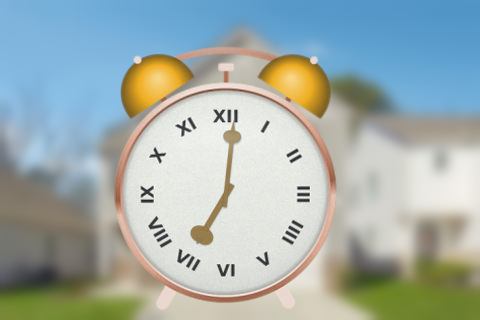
**7:01**
